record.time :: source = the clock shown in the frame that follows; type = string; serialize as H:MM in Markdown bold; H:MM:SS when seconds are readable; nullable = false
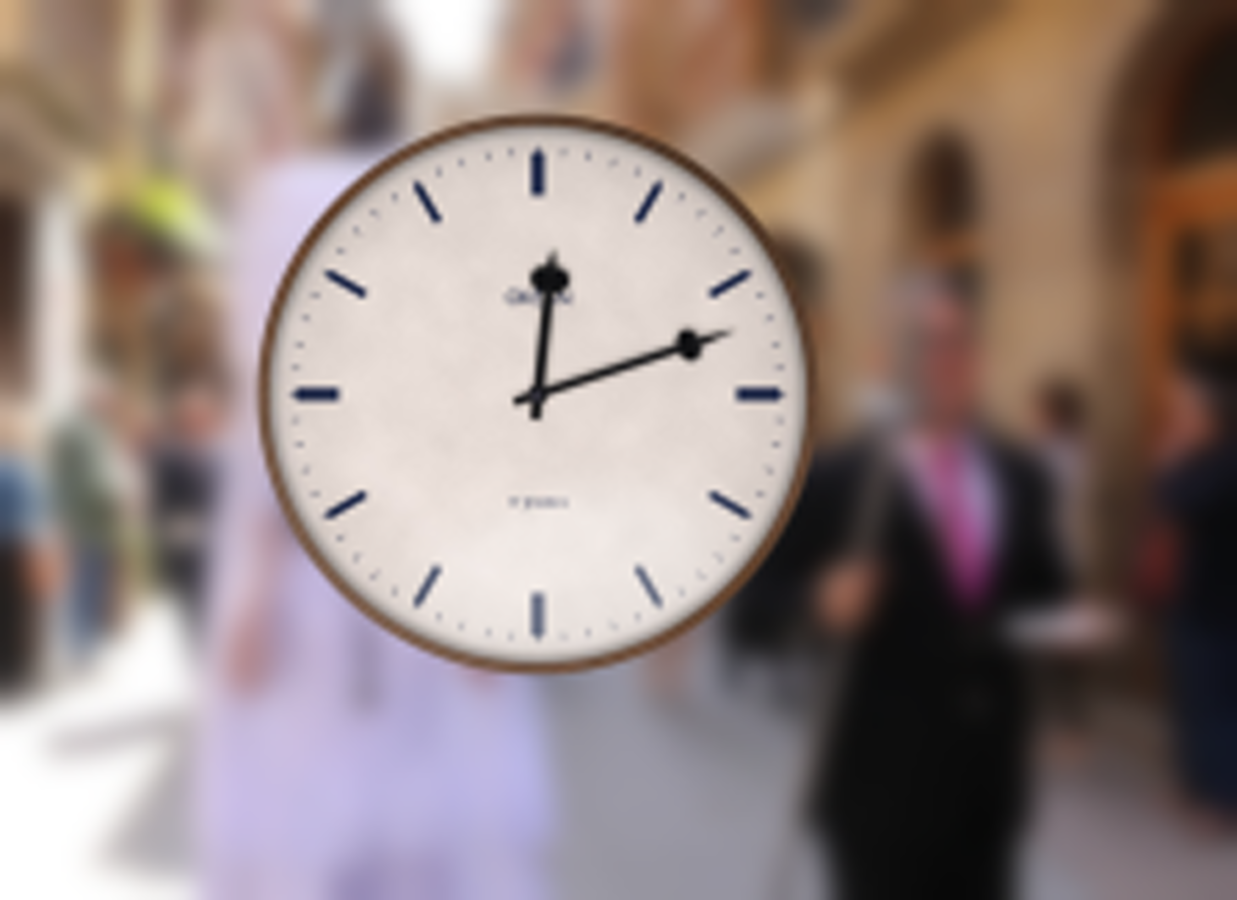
**12:12**
